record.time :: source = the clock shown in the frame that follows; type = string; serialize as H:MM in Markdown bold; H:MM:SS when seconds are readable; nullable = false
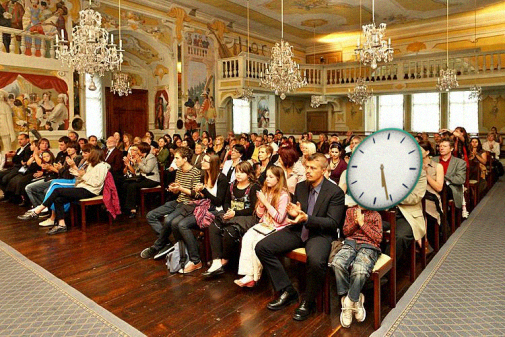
**5:26**
